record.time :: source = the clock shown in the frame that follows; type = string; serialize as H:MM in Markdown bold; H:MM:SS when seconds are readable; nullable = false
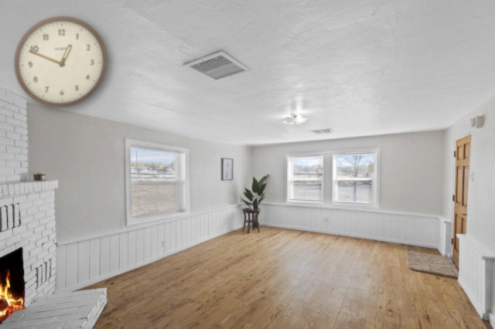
**12:49**
